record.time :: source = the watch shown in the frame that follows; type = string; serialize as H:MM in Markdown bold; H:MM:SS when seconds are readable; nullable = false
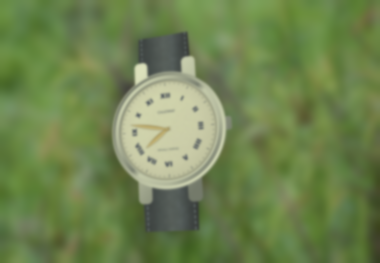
**7:47**
